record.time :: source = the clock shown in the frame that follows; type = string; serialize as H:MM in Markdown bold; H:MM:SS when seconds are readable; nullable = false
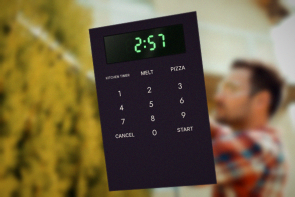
**2:57**
